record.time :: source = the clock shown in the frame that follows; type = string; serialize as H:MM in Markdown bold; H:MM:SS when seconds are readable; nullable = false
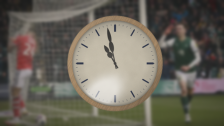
**10:58**
